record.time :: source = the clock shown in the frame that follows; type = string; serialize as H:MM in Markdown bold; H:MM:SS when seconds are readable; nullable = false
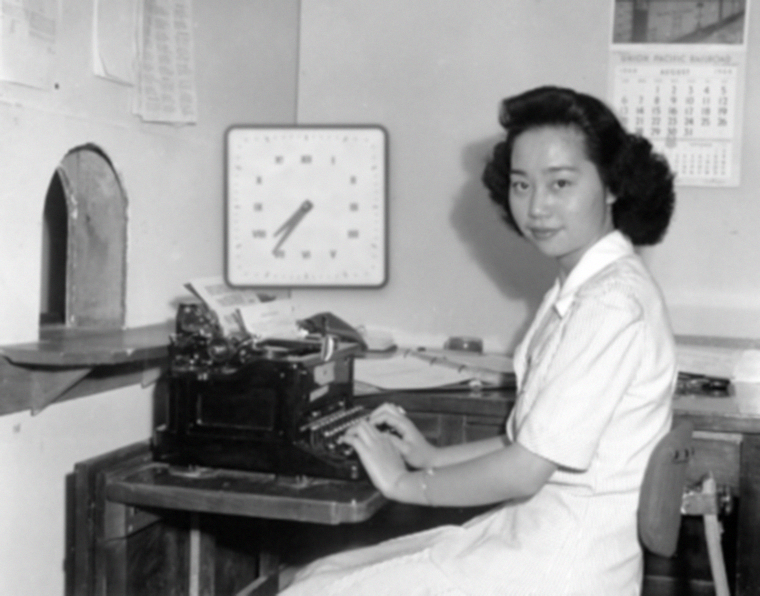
**7:36**
